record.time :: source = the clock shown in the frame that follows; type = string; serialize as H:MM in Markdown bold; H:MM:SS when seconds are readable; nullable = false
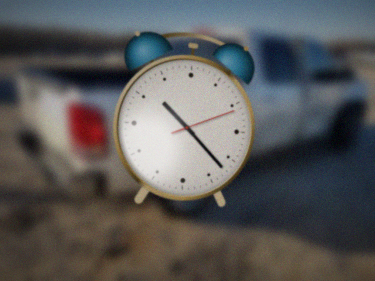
**10:22:11**
